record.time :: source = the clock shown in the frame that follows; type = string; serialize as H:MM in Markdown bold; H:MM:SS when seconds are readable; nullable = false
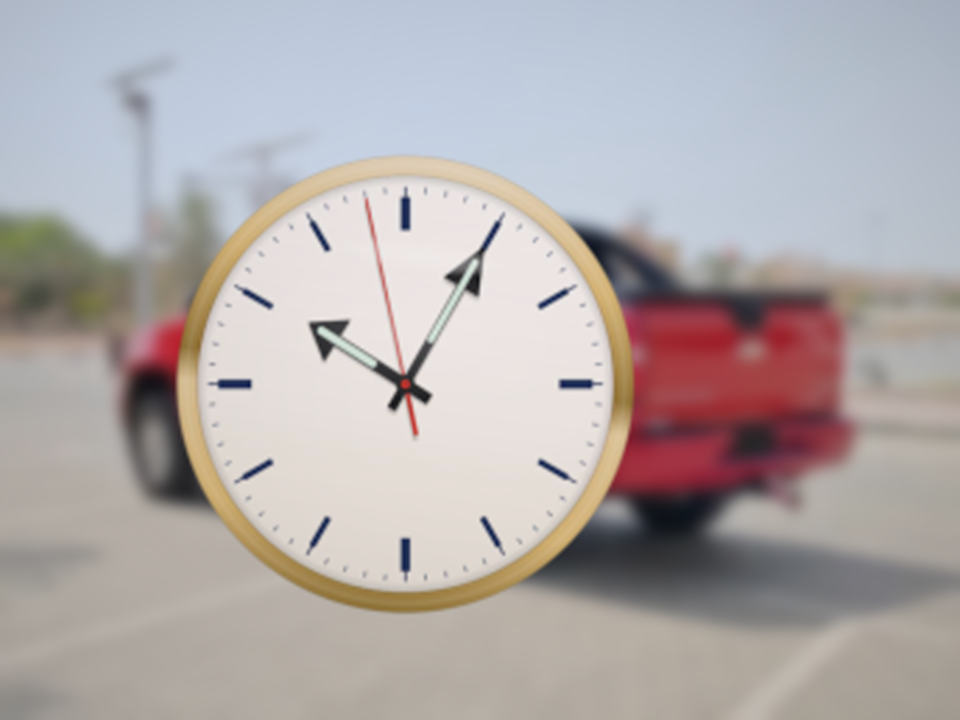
**10:04:58**
